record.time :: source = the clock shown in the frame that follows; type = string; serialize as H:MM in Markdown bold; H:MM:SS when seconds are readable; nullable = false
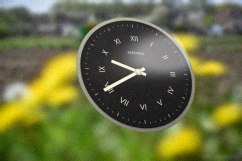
**9:40**
